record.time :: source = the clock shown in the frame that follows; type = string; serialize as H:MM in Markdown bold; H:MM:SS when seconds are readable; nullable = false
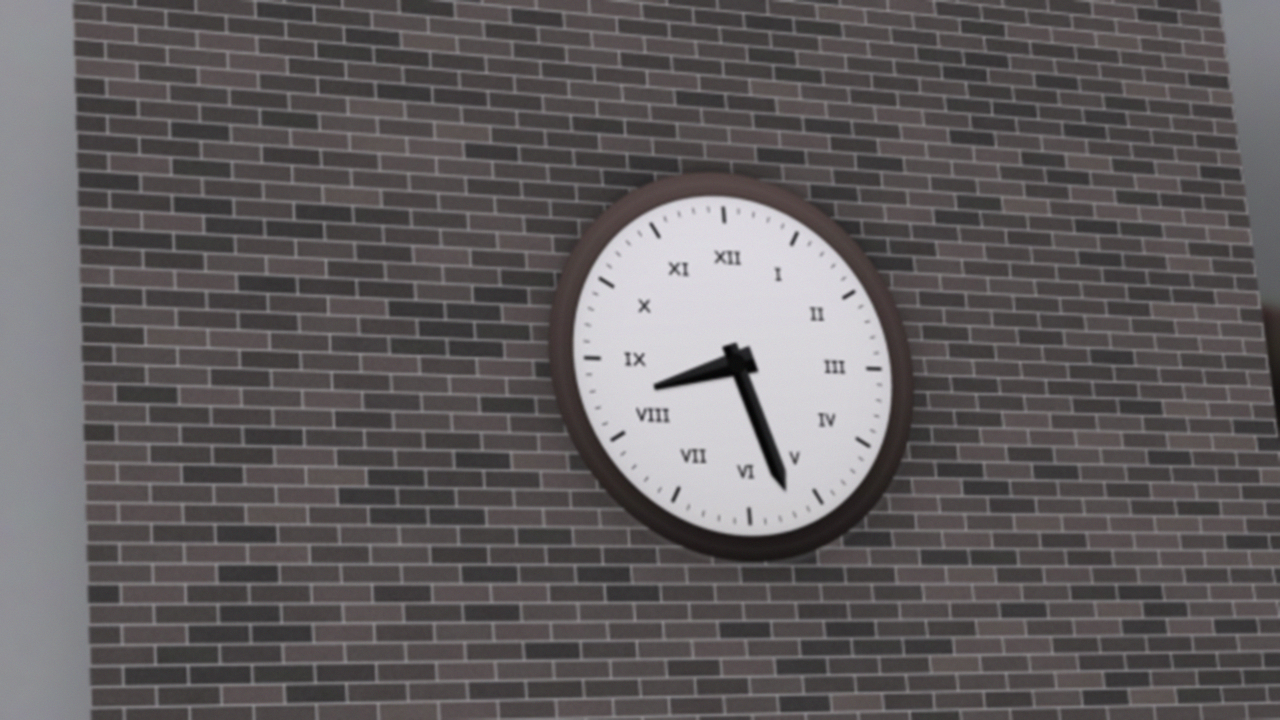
**8:27**
